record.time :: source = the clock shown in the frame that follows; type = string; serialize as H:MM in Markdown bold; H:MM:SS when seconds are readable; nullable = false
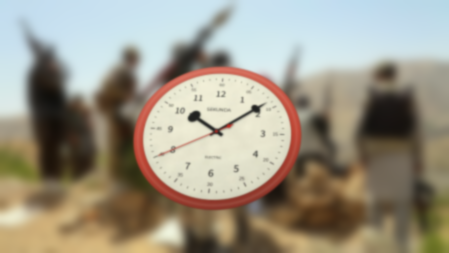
**10:08:40**
